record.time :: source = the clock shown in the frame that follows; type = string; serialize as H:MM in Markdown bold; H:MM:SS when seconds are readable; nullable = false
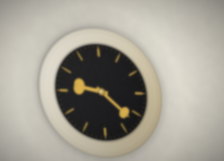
**9:22**
